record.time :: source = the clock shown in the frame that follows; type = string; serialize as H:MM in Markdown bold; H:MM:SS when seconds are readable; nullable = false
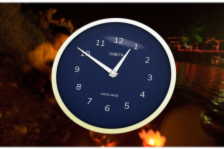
**12:50**
